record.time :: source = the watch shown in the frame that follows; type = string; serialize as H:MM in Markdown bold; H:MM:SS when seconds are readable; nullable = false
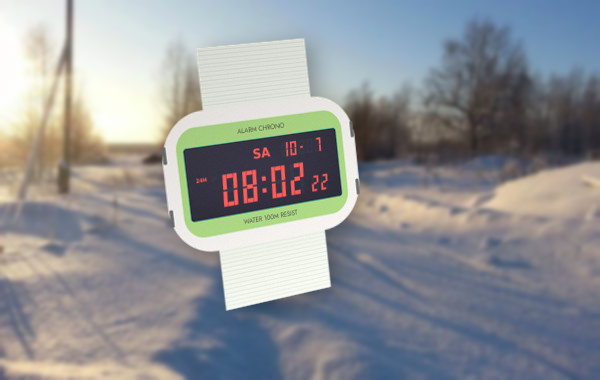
**8:02:22**
